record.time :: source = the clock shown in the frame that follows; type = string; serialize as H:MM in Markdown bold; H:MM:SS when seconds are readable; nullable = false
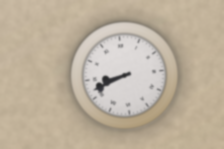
**8:42**
